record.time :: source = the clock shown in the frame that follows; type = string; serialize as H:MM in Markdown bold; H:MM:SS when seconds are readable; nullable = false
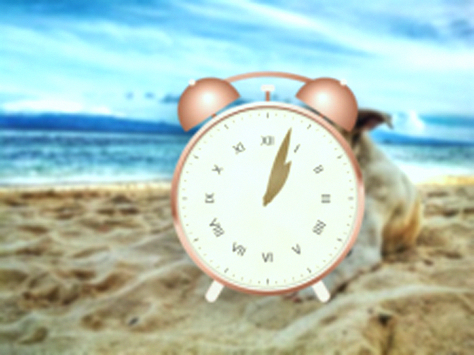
**1:03**
